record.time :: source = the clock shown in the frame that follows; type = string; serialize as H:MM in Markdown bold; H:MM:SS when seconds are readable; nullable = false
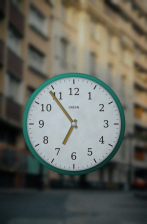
**6:54**
